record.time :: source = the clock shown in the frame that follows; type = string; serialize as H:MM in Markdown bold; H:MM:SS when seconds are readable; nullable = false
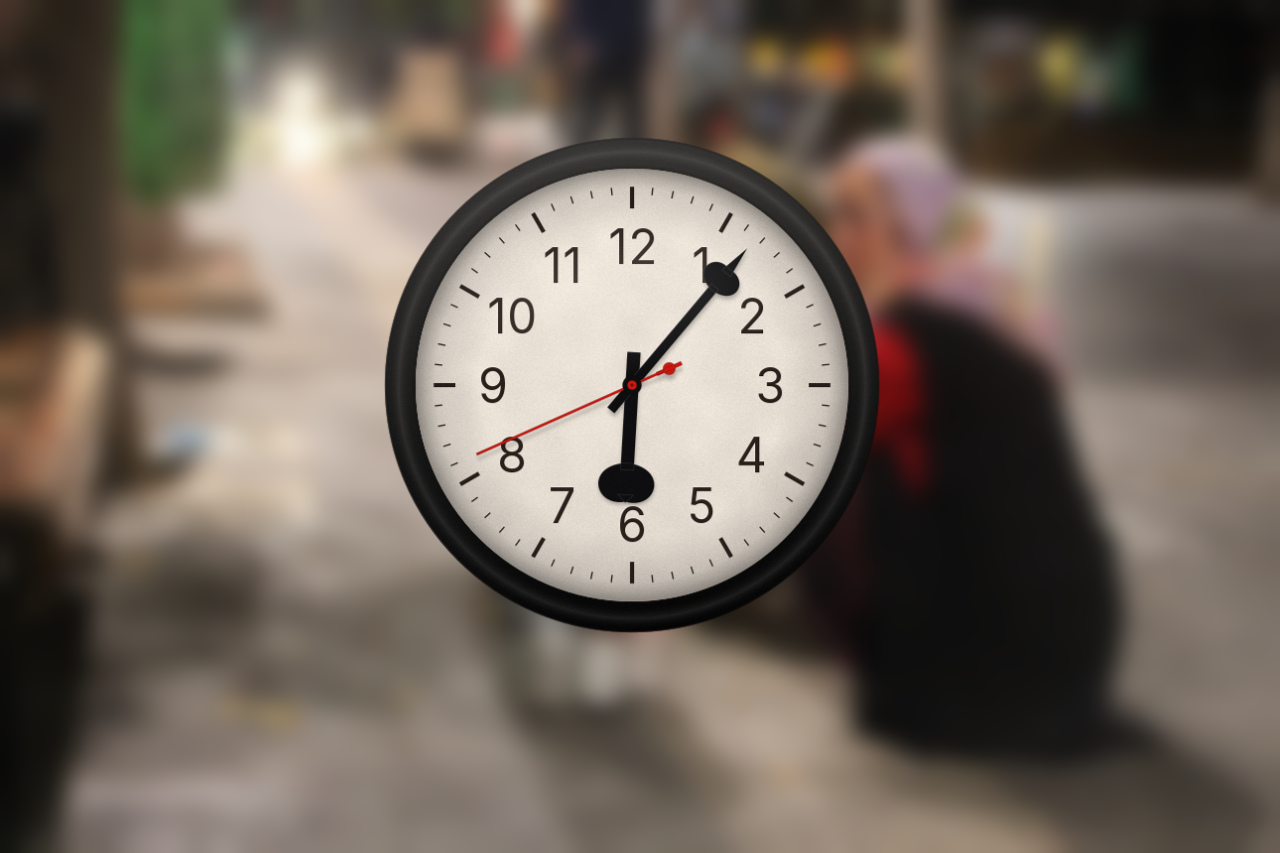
**6:06:41**
